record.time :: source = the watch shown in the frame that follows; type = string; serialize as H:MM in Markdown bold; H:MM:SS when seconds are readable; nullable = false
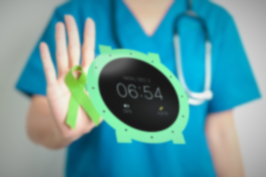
**6:54**
